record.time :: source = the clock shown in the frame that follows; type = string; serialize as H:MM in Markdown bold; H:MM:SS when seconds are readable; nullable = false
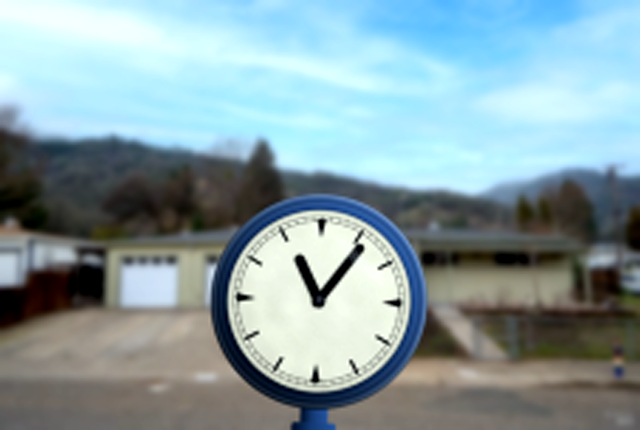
**11:06**
